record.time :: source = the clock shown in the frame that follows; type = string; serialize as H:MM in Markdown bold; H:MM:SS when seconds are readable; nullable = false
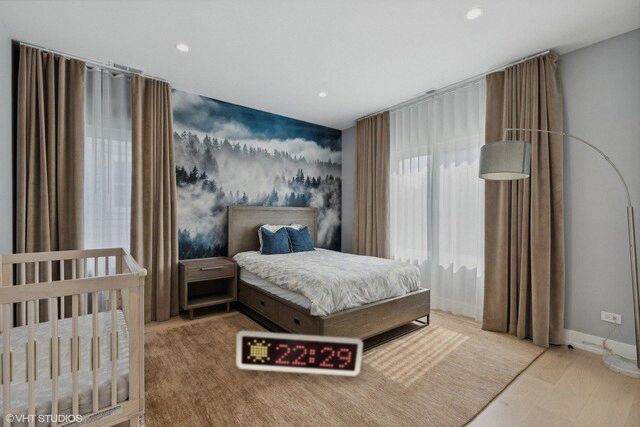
**22:29**
